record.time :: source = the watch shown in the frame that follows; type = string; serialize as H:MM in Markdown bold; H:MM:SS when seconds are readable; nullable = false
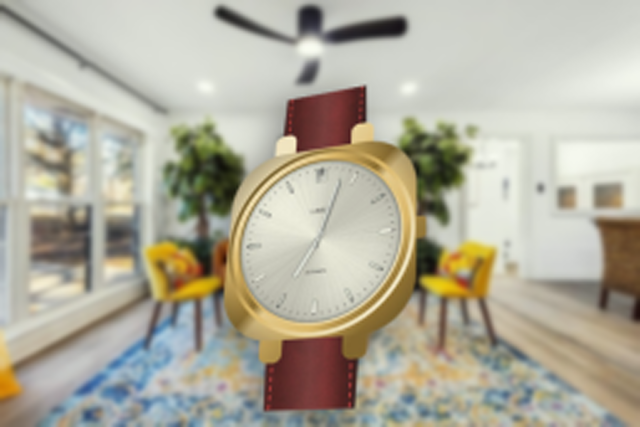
**7:03**
